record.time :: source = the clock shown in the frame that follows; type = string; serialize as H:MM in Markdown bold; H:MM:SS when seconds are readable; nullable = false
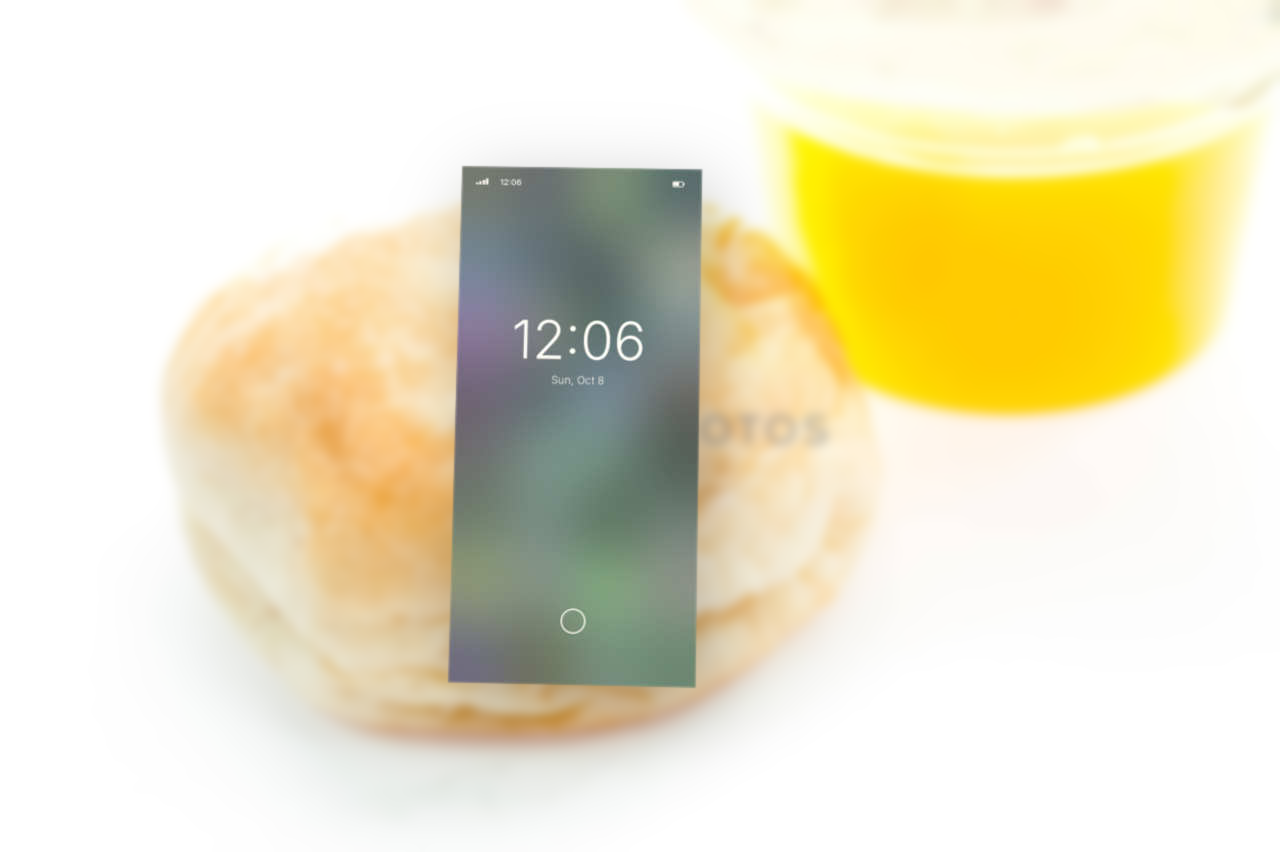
**12:06**
